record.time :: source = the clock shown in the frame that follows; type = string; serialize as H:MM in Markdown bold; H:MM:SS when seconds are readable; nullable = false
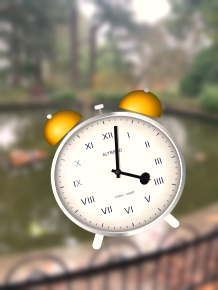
**4:02**
